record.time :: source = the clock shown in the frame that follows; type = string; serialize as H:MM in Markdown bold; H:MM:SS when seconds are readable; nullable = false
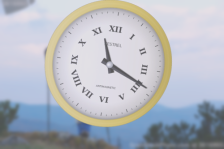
**11:19**
